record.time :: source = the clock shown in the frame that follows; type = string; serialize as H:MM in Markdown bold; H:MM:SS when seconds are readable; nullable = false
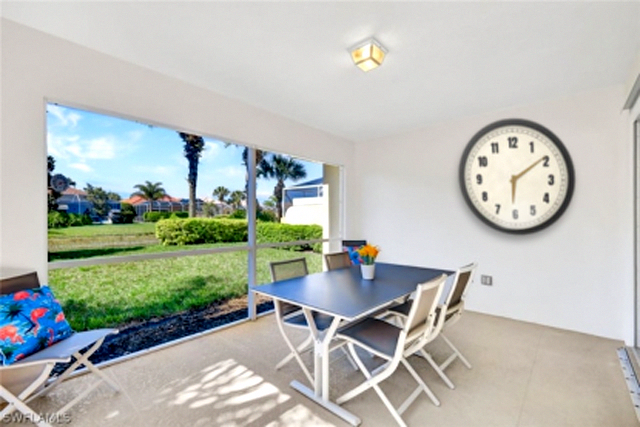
**6:09**
